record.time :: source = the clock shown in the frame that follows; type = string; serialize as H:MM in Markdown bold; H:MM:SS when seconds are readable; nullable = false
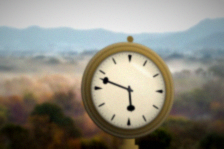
**5:48**
